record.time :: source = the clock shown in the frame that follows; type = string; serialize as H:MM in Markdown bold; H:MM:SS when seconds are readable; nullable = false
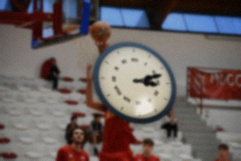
**3:12**
